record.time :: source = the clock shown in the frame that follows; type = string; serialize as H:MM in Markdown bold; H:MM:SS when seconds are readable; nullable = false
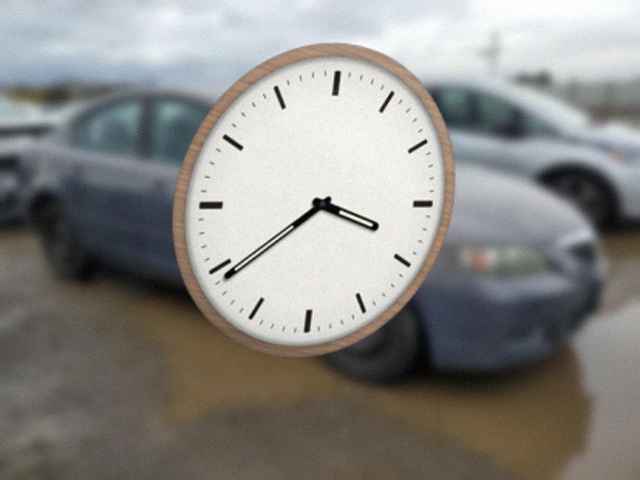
**3:39**
